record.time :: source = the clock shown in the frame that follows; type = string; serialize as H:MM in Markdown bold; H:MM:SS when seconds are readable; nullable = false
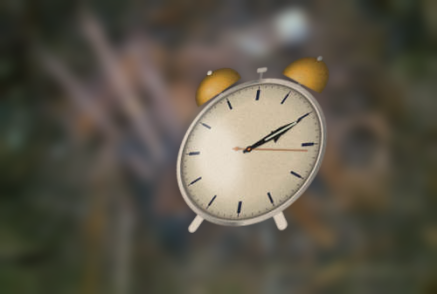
**2:10:16**
